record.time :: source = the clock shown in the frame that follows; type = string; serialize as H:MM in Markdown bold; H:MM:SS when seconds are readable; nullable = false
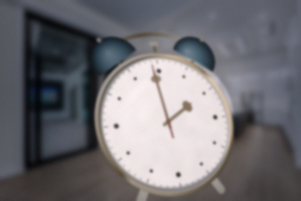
**1:58:59**
